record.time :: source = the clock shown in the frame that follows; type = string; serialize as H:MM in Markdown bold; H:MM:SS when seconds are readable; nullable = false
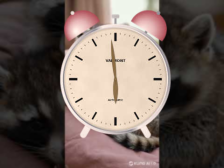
**5:59**
